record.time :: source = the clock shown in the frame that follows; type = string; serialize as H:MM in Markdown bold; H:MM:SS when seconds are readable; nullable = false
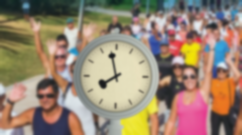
**7:58**
